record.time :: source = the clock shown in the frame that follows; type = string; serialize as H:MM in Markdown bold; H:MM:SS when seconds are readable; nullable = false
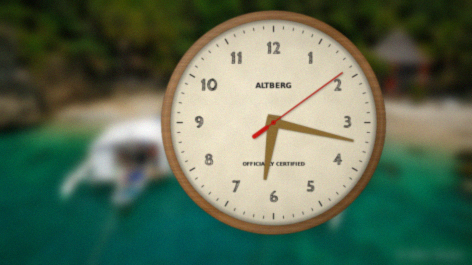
**6:17:09**
